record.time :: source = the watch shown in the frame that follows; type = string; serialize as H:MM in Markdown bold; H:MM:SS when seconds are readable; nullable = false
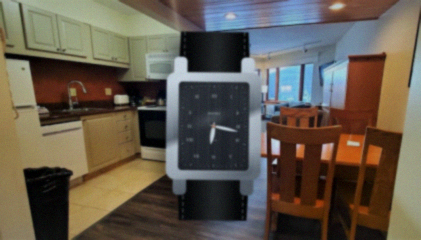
**6:17**
